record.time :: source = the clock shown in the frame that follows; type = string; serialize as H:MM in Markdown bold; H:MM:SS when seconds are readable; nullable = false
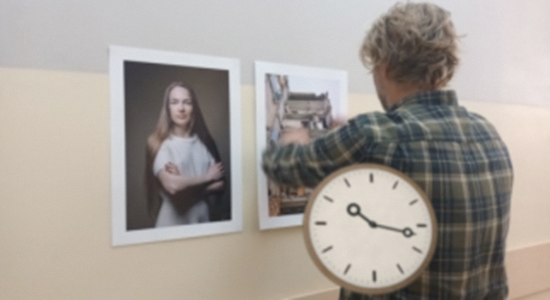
**10:17**
